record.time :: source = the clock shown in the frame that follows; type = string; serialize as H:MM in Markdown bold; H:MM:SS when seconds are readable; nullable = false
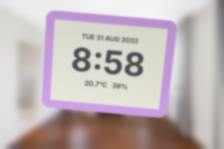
**8:58**
